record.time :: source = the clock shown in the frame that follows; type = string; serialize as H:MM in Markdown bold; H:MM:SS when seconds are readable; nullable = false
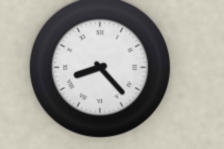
**8:23**
